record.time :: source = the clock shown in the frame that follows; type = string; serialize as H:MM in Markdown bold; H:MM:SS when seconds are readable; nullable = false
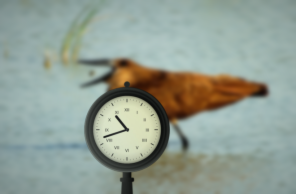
**10:42**
